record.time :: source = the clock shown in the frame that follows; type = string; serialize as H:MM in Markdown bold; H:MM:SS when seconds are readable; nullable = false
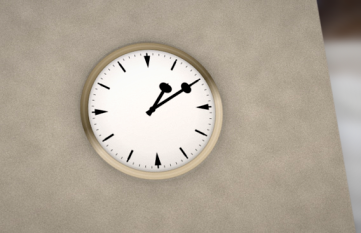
**1:10**
